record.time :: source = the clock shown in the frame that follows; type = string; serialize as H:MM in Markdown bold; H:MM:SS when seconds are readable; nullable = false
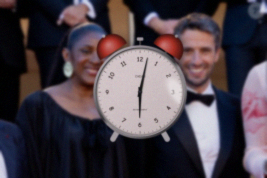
**6:02**
